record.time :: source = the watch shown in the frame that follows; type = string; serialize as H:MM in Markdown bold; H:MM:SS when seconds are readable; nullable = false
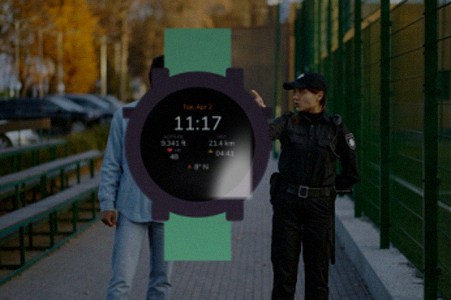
**11:17**
